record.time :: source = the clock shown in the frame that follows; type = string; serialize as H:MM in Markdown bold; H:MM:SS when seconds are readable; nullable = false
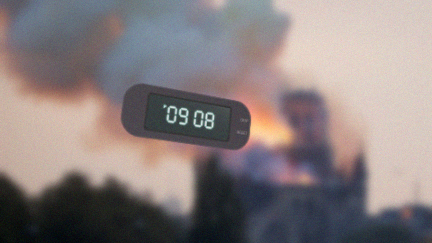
**9:08**
